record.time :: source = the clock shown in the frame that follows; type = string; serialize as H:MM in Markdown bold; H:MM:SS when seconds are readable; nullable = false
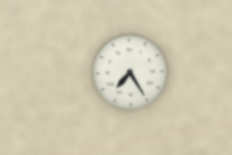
**7:25**
